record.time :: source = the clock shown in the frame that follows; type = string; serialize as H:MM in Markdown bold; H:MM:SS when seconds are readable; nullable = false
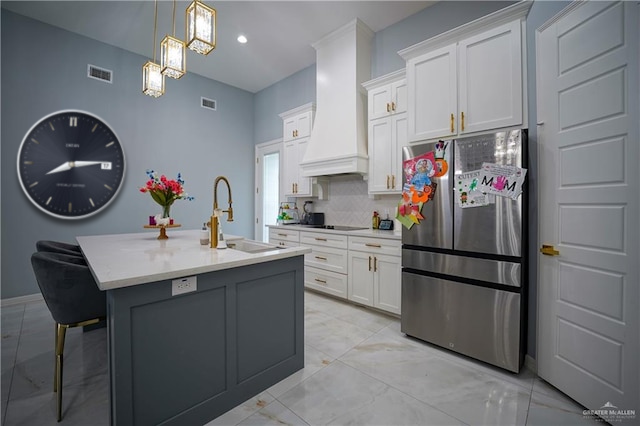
**8:14**
